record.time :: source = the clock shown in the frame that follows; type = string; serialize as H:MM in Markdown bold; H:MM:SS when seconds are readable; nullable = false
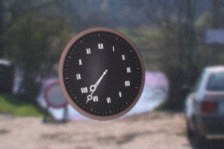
**7:37**
